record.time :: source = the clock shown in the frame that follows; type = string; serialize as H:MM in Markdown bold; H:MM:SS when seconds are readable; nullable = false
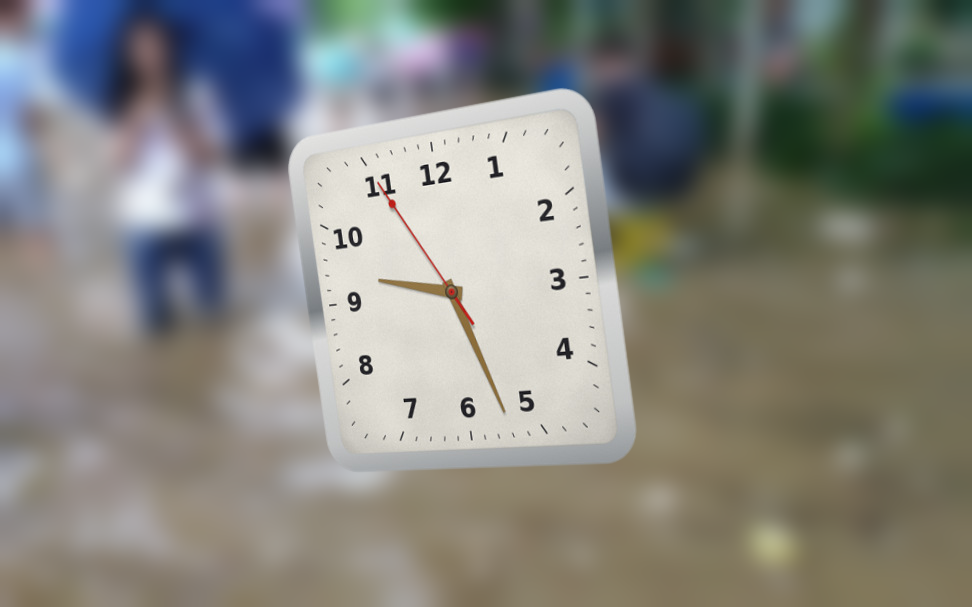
**9:26:55**
